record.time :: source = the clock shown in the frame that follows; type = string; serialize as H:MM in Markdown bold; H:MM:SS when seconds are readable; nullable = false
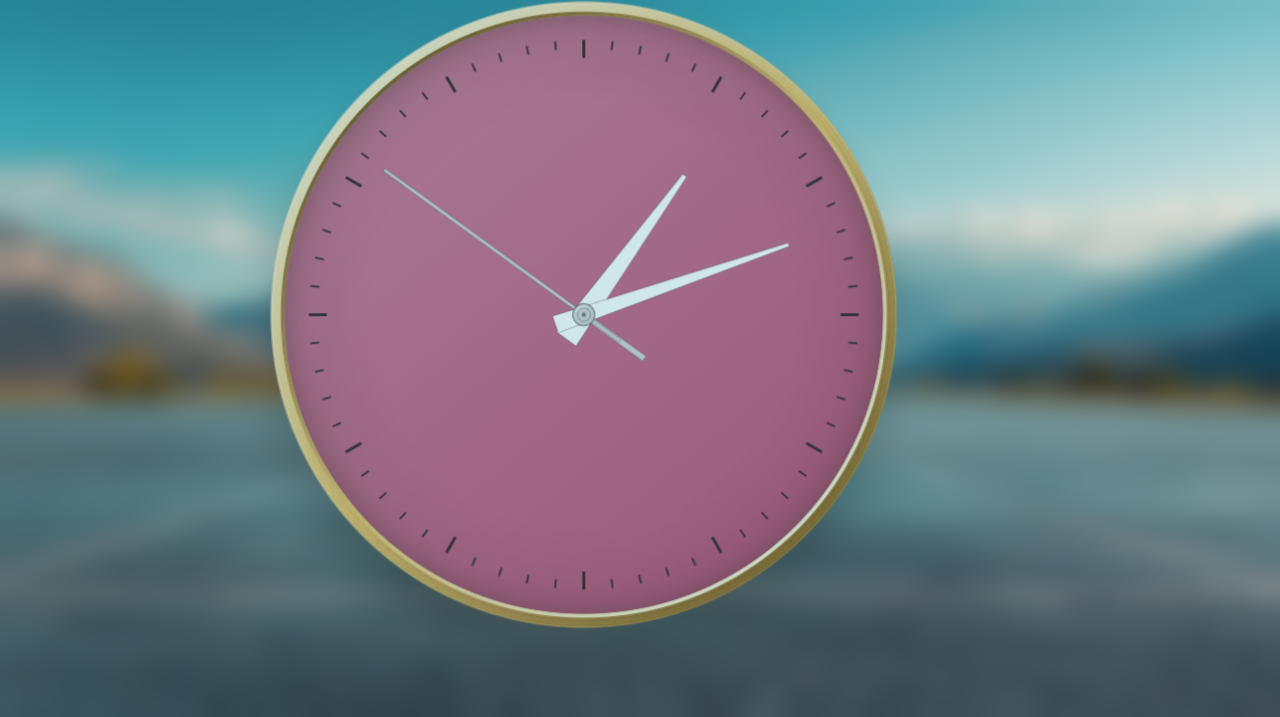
**1:11:51**
